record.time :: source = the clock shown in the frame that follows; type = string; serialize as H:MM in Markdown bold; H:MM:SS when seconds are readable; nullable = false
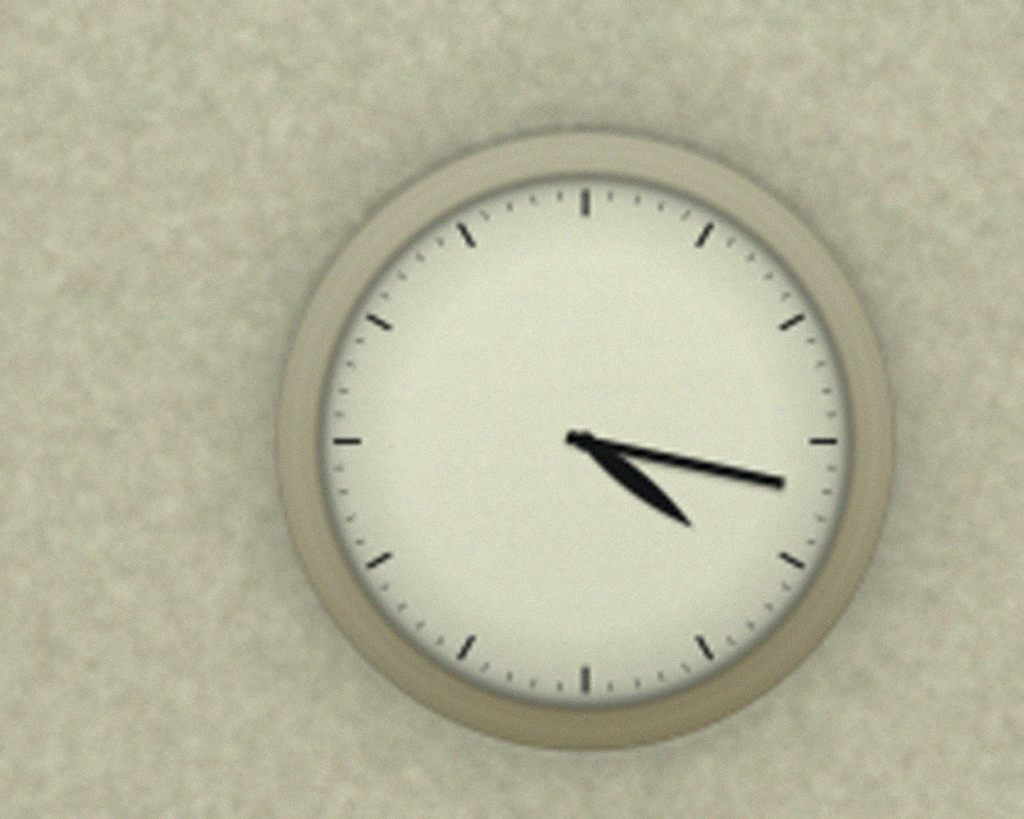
**4:17**
